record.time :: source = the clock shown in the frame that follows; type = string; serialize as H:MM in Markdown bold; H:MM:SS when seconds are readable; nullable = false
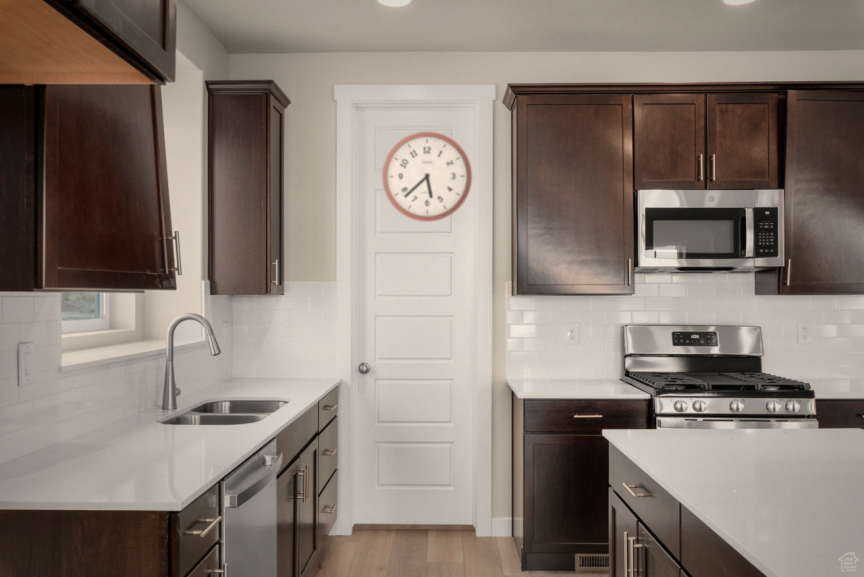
**5:38**
